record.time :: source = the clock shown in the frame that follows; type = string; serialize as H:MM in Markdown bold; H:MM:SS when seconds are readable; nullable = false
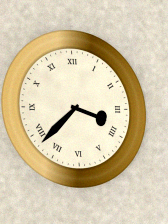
**3:38**
